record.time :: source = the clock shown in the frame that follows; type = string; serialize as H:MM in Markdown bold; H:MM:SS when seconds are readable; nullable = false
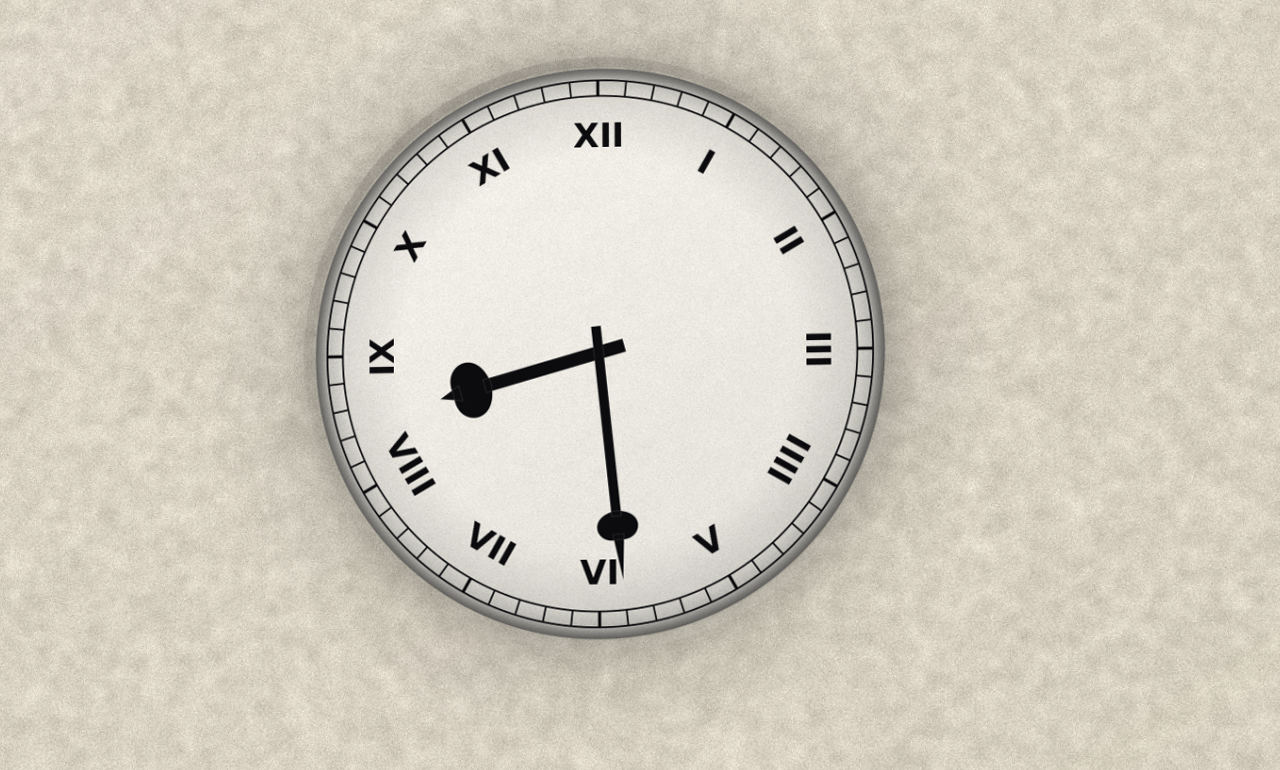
**8:29**
